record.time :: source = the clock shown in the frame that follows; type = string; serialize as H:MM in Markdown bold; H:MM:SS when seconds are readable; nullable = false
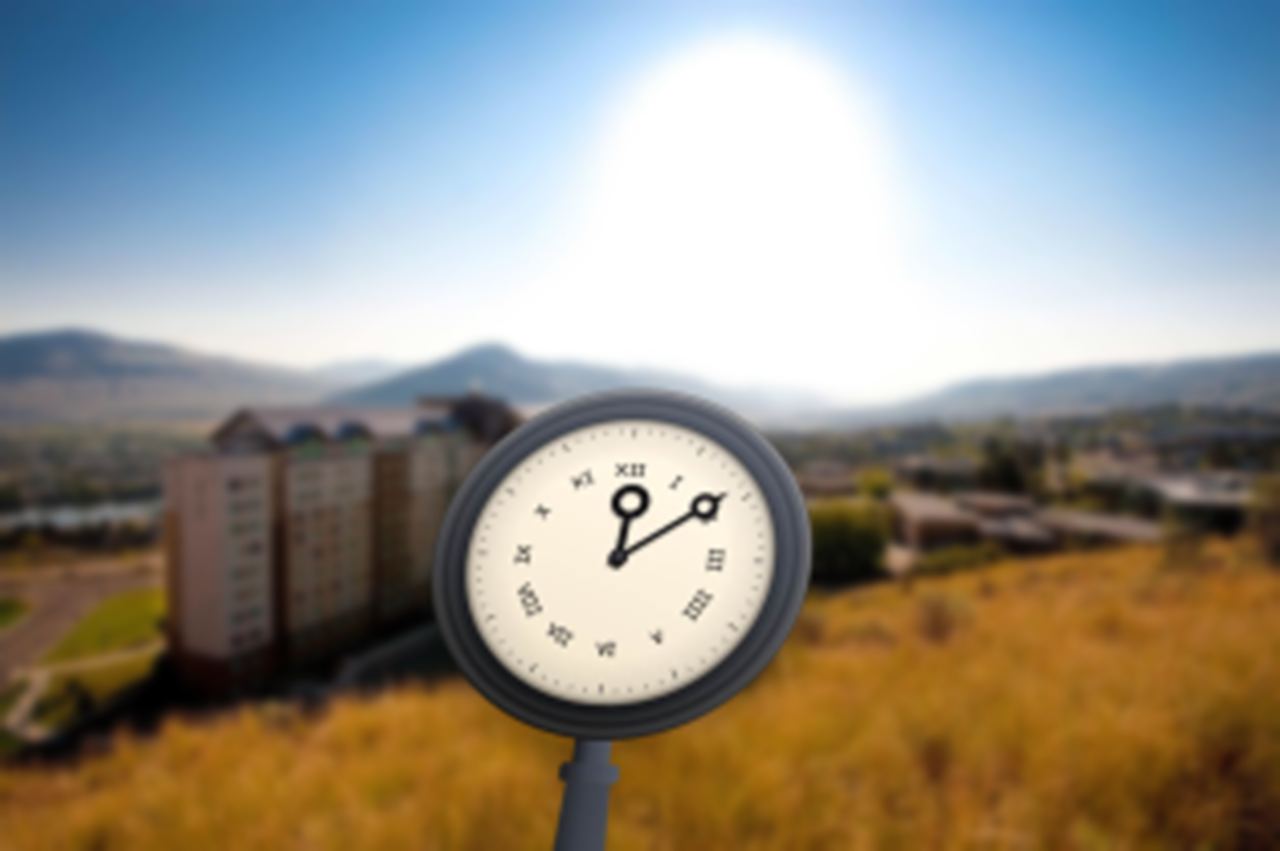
**12:09**
